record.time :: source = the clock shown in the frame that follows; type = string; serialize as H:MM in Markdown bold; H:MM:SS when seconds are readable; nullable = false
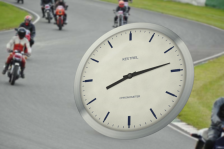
**8:13**
